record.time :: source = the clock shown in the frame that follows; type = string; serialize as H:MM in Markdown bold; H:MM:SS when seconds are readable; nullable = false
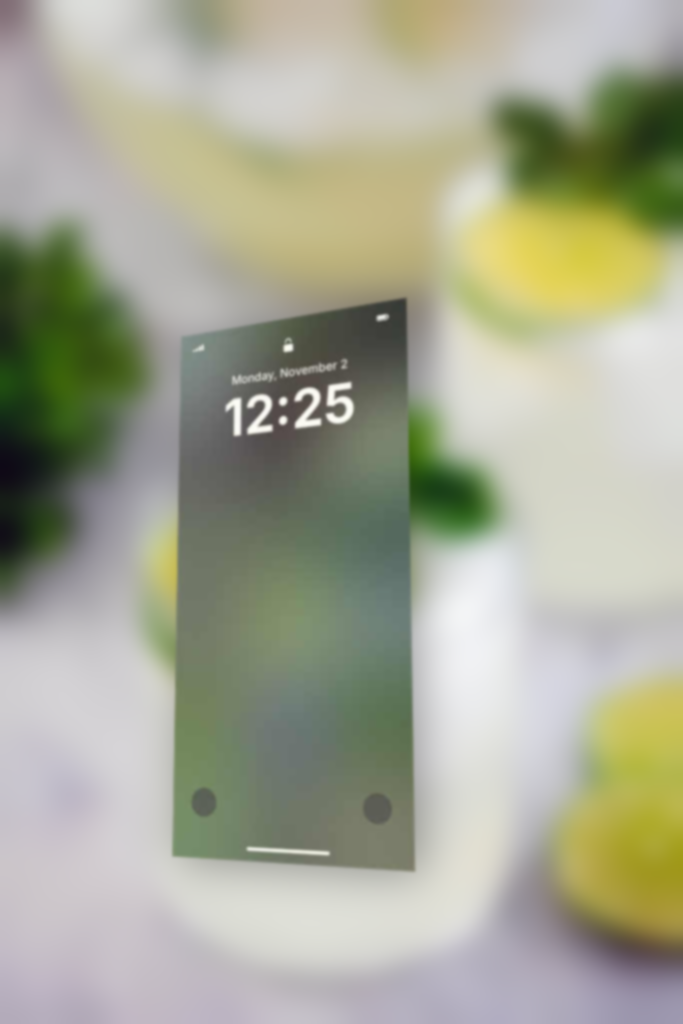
**12:25**
